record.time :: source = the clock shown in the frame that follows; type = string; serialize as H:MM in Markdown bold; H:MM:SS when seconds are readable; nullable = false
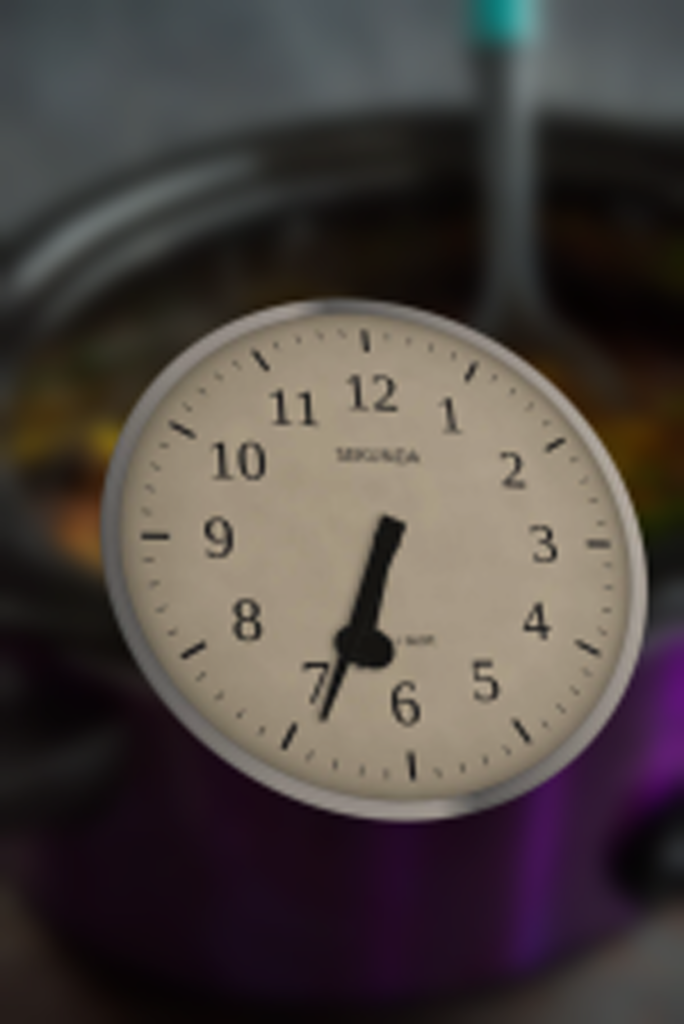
**6:34**
